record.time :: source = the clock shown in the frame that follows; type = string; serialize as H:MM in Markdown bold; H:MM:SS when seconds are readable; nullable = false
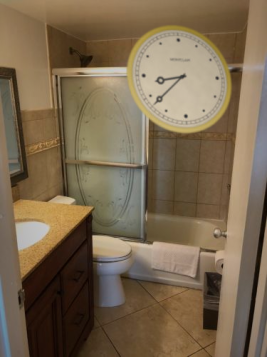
**8:38**
